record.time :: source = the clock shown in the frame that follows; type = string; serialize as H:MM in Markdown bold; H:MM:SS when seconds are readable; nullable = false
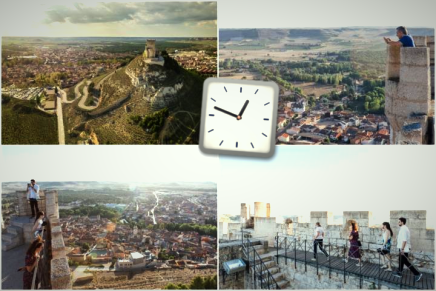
**12:48**
